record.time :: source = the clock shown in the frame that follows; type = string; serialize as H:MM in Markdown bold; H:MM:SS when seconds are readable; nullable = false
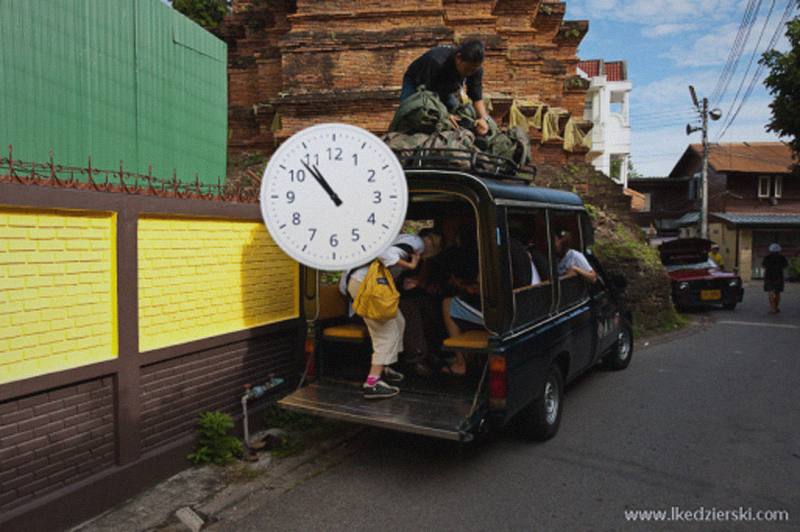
**10:53**
